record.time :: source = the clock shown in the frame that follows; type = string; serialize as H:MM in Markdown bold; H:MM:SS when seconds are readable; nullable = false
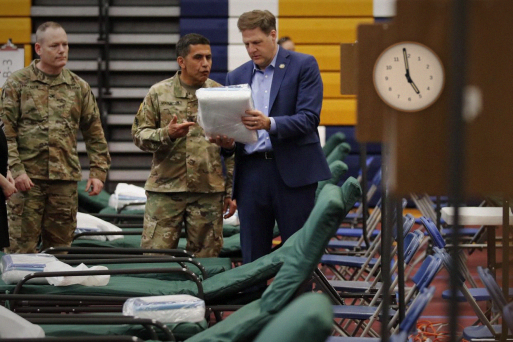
**4:59**
